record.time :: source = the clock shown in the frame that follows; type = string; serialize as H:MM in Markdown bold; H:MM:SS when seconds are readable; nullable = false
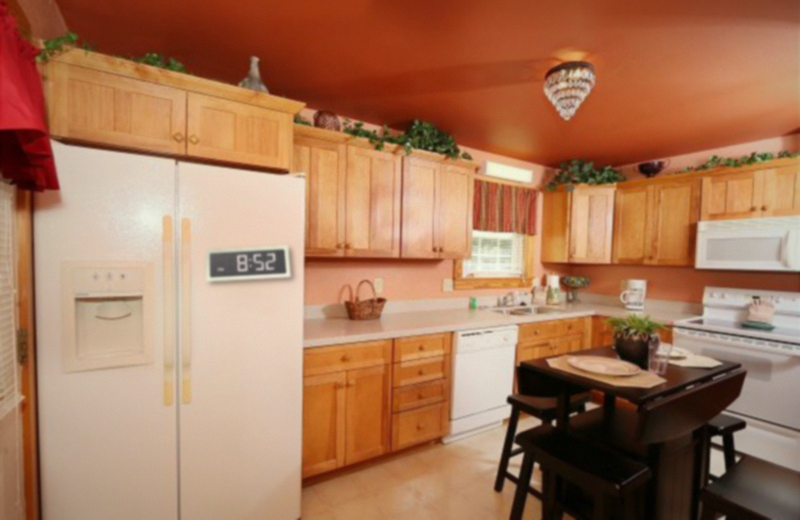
**8:52**
